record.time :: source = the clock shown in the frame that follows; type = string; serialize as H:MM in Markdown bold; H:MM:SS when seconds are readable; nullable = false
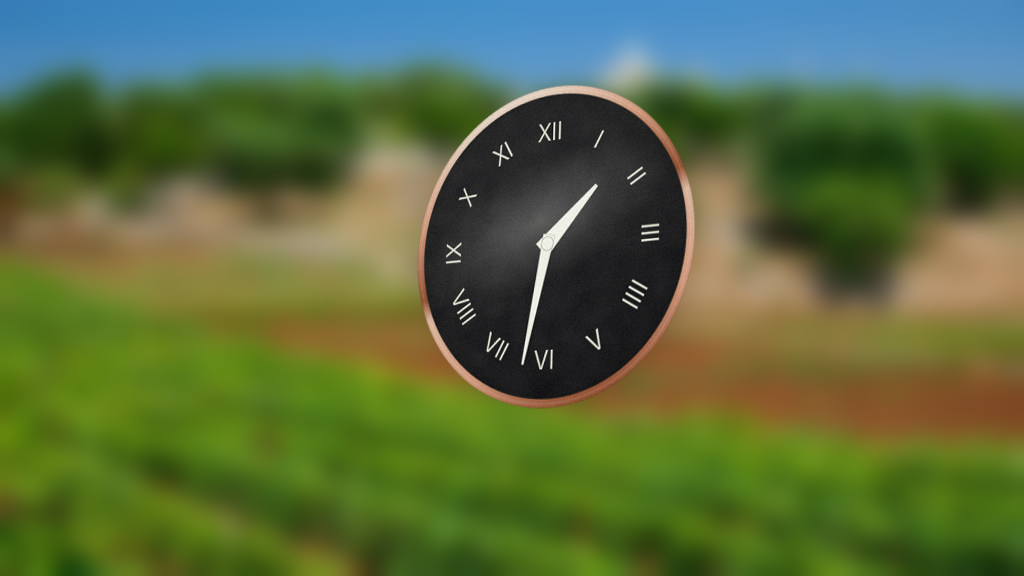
**1:32**
